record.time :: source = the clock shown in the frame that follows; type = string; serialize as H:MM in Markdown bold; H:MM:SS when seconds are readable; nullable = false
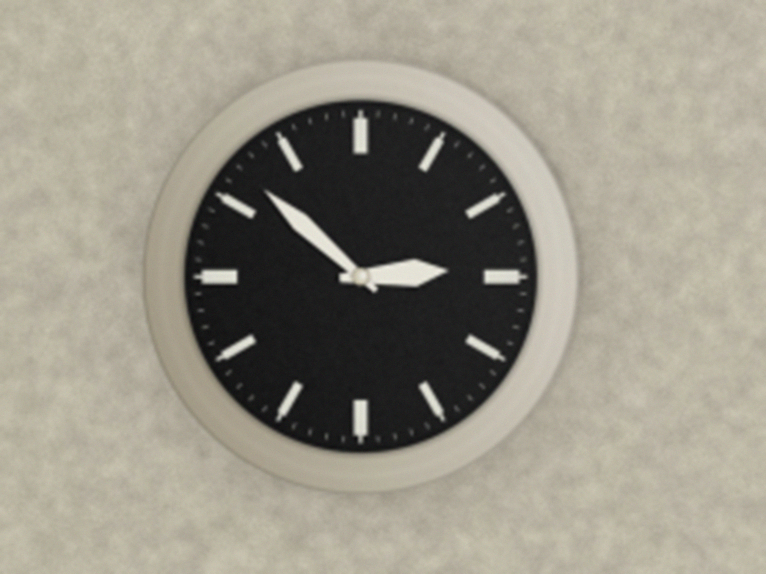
**2:52**
